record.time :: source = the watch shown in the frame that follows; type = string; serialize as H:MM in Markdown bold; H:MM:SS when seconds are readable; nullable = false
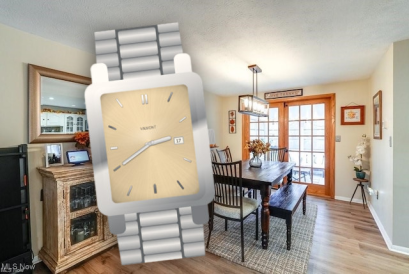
**2:40**
